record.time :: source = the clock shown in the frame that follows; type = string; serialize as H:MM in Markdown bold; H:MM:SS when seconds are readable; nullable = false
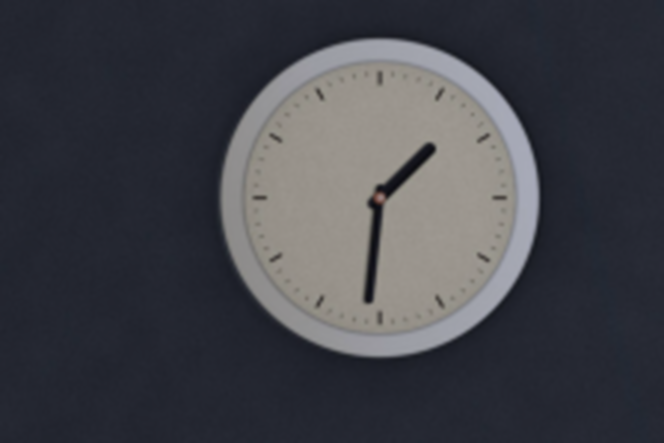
**1:31**
